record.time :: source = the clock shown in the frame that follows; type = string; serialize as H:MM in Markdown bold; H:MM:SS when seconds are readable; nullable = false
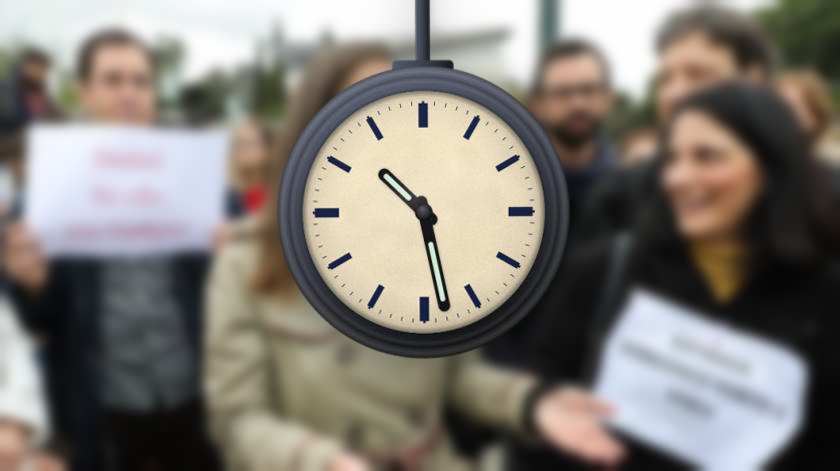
**10:28**
